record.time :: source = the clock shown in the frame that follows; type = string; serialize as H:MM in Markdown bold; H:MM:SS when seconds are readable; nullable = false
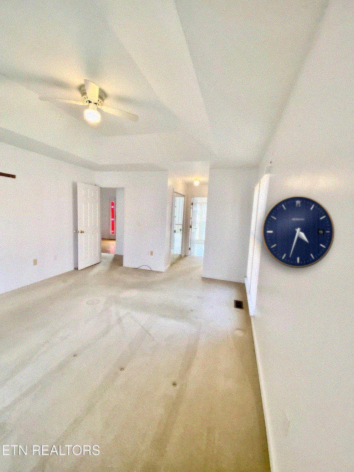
**4:33**
